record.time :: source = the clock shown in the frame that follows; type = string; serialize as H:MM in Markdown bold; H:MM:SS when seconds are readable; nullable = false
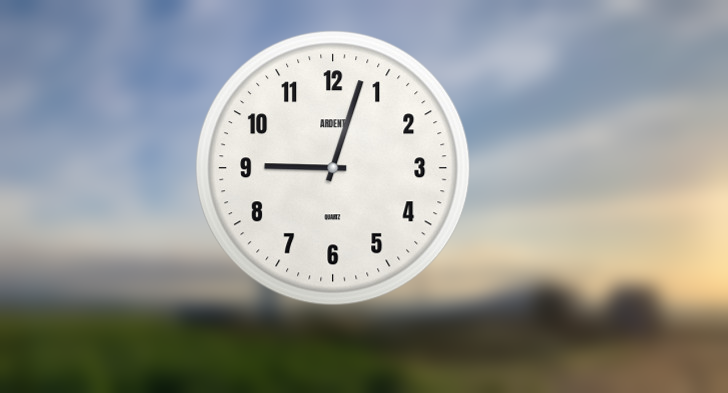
**9:03**
